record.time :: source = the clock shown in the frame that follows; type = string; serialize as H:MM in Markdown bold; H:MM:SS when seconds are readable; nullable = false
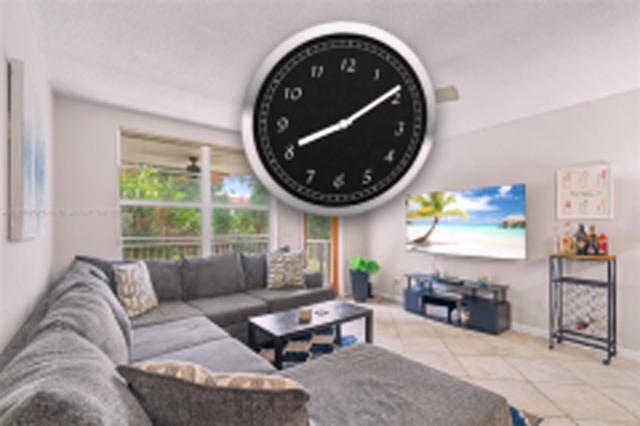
**8:09**
